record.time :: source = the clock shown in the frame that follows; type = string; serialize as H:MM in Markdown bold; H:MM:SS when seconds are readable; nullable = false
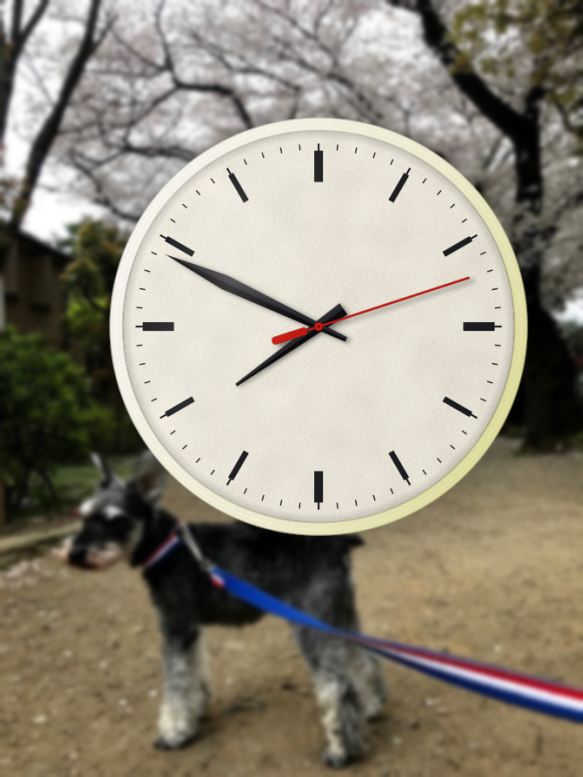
**7:49:12**
